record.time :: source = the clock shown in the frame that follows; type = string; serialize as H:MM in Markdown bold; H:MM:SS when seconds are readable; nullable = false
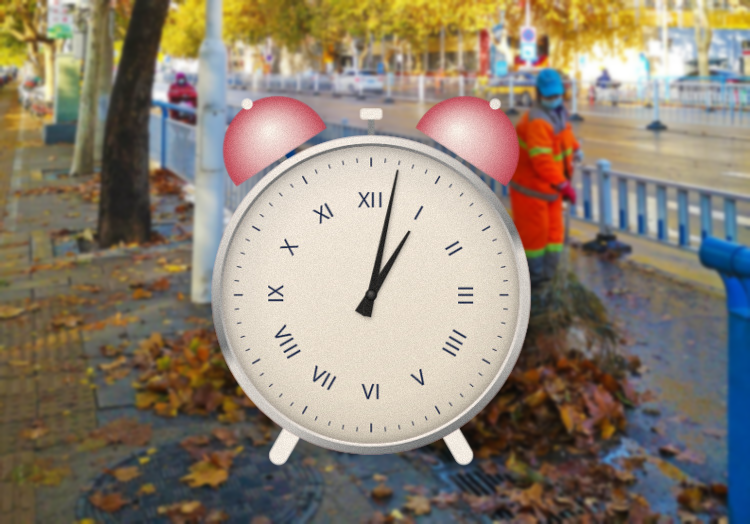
**1:02**
